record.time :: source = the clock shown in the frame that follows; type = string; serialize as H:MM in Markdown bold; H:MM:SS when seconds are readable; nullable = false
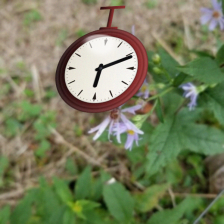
**6:11**
